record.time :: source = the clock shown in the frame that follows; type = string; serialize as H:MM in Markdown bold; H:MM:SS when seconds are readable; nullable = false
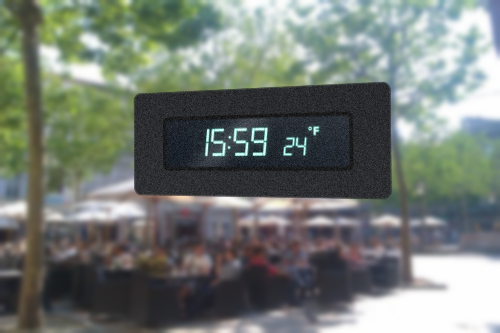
**15:59**
